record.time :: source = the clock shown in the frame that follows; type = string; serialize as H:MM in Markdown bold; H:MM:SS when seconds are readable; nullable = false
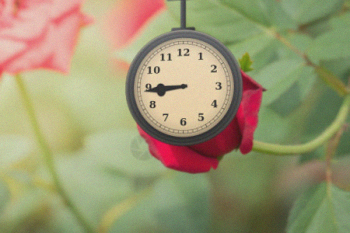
**8:44**
